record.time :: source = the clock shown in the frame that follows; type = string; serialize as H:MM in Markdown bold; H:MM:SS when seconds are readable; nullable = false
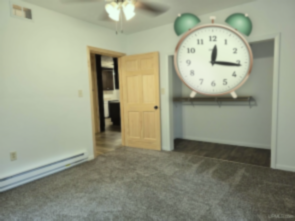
**12:16**
